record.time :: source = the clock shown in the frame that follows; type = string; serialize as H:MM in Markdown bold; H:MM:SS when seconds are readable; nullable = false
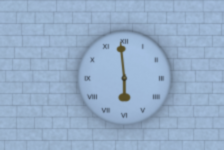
**5:59**
